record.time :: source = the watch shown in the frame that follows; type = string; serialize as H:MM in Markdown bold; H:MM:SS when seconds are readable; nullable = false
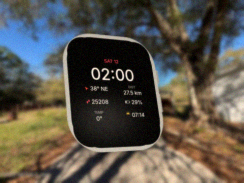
**2:00**
